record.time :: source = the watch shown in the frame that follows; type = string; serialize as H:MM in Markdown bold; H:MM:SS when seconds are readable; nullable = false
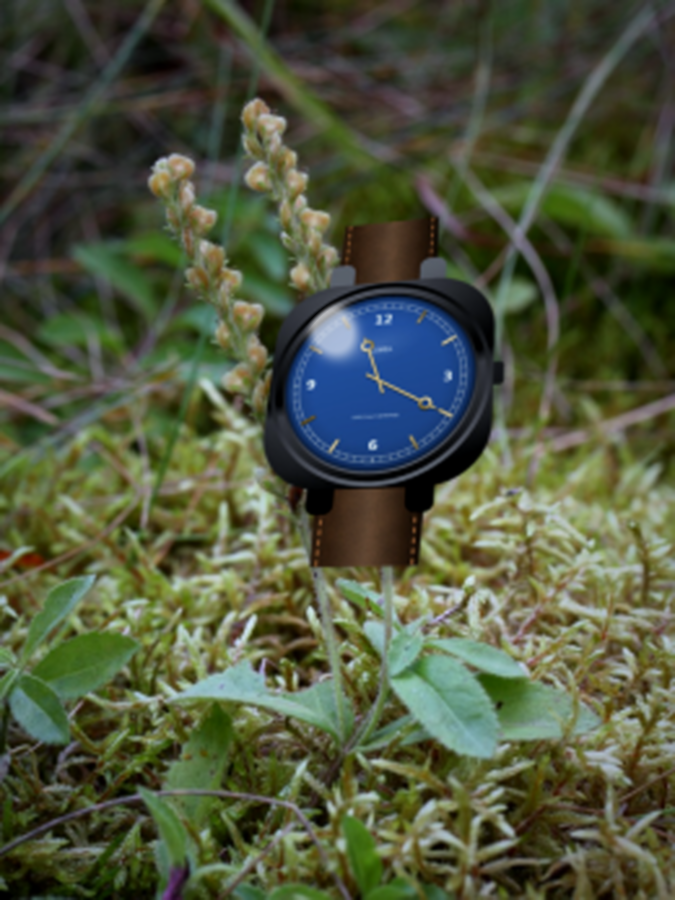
**11:20**
